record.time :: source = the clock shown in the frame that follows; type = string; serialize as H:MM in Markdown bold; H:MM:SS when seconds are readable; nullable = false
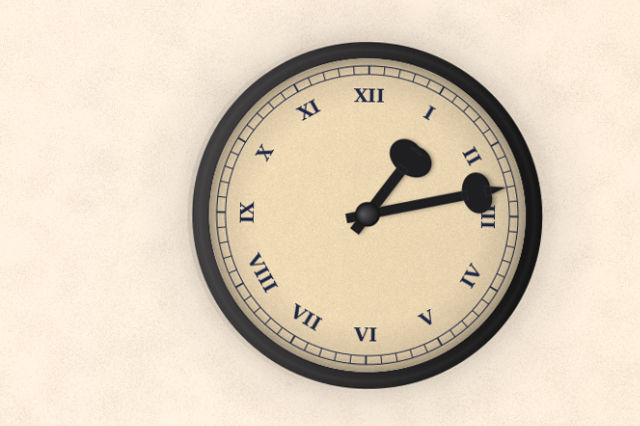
**1:13**
